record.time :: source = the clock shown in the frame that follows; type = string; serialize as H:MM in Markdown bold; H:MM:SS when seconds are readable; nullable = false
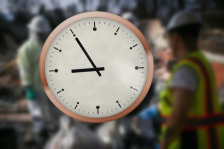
**8:55**
